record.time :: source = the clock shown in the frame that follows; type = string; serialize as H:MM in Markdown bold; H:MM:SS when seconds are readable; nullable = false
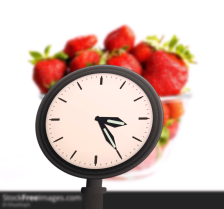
**3:25**
